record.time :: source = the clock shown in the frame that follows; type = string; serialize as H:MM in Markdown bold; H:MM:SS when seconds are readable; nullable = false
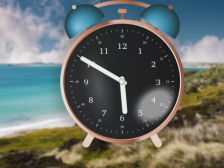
**5:50**
